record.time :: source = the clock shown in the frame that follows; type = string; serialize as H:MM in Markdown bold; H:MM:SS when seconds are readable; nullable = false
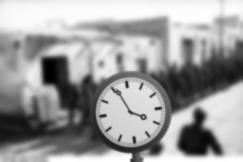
**3:56**
